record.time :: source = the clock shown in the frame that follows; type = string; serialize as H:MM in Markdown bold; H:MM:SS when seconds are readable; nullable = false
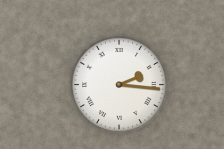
**2:16**
